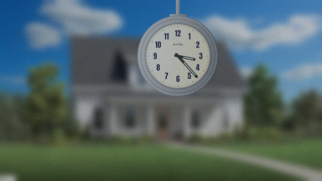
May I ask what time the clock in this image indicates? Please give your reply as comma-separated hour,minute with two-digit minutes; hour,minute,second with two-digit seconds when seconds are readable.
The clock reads 3,23
